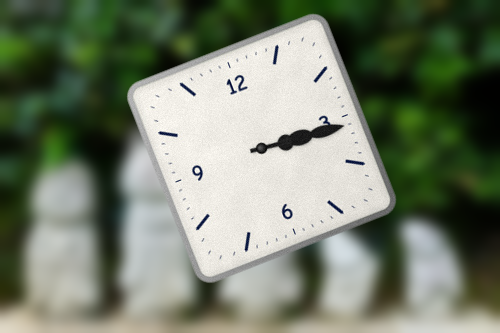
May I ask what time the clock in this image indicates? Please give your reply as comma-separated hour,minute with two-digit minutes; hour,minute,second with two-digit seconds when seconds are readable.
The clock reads 3,16
